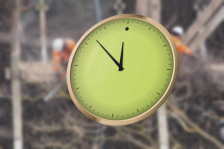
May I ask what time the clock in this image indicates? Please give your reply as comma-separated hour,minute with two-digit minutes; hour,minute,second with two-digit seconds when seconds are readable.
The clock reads 11,52
